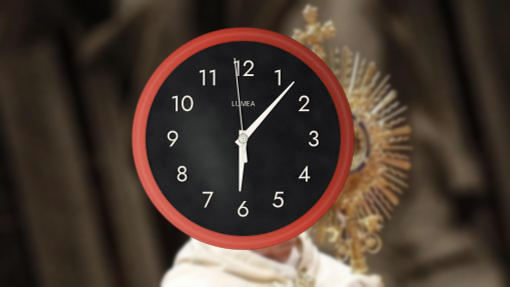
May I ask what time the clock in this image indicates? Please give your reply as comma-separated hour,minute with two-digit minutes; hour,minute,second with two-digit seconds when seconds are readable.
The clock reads 6,06,59
